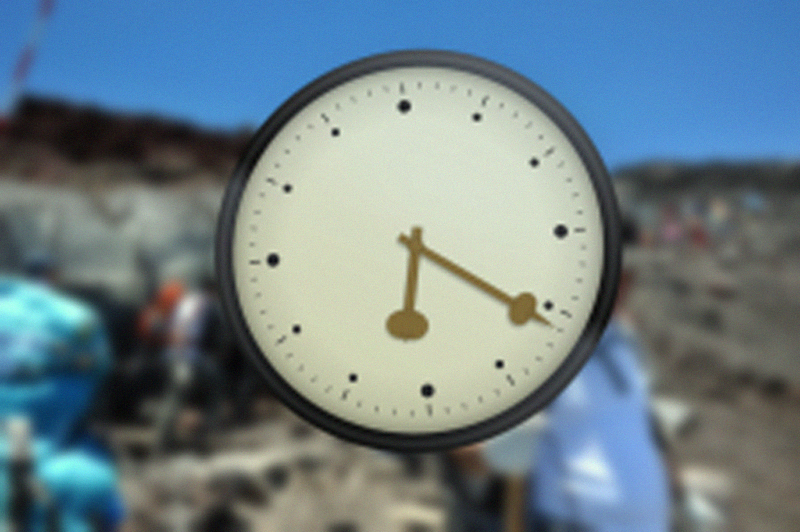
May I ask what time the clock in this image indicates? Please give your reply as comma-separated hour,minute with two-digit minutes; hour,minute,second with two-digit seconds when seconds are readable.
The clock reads 6,21
